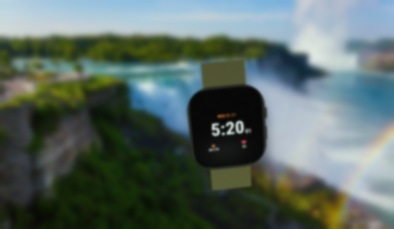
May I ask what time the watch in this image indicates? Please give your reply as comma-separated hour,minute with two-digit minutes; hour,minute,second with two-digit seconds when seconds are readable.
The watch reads 5,20
